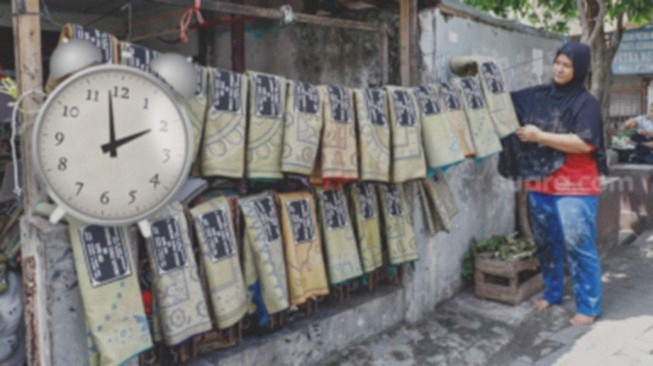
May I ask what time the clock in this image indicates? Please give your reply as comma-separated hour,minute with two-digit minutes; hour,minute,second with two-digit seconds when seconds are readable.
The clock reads 1,58
